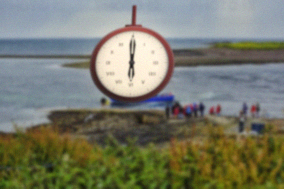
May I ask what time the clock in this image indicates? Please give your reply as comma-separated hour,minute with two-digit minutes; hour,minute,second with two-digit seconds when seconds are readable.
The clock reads 6,00
